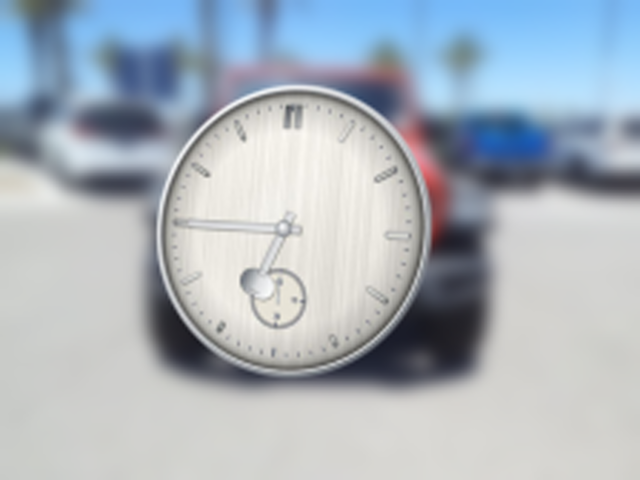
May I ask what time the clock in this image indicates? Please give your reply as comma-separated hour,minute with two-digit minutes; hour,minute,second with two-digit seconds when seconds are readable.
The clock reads 6,45
